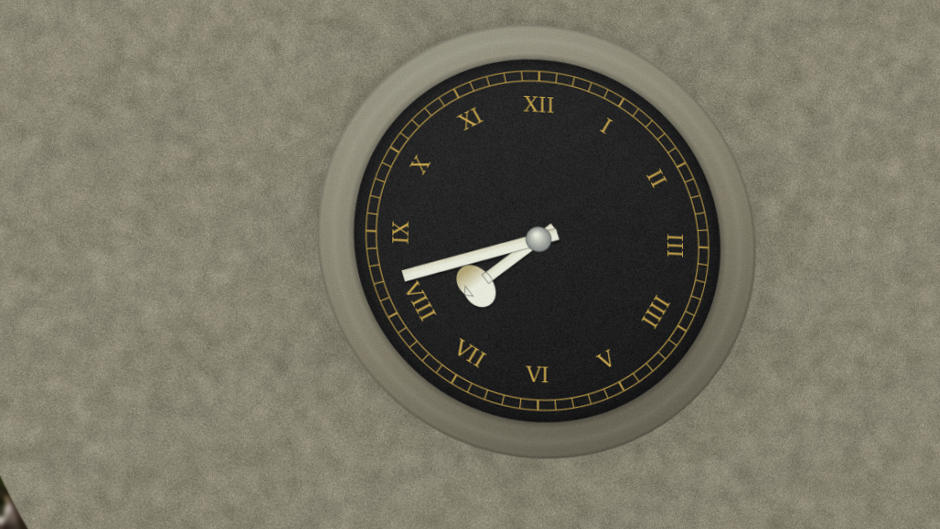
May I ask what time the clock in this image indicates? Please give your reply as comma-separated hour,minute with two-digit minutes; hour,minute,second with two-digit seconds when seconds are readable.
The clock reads 7,42
